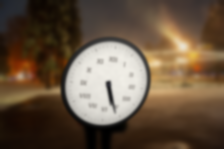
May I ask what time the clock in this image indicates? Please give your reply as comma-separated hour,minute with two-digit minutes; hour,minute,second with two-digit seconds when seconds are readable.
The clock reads 5,26
